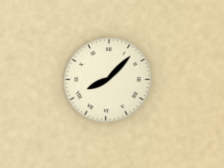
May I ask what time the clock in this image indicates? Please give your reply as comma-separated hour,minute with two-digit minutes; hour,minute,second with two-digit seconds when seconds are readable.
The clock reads 8,07
